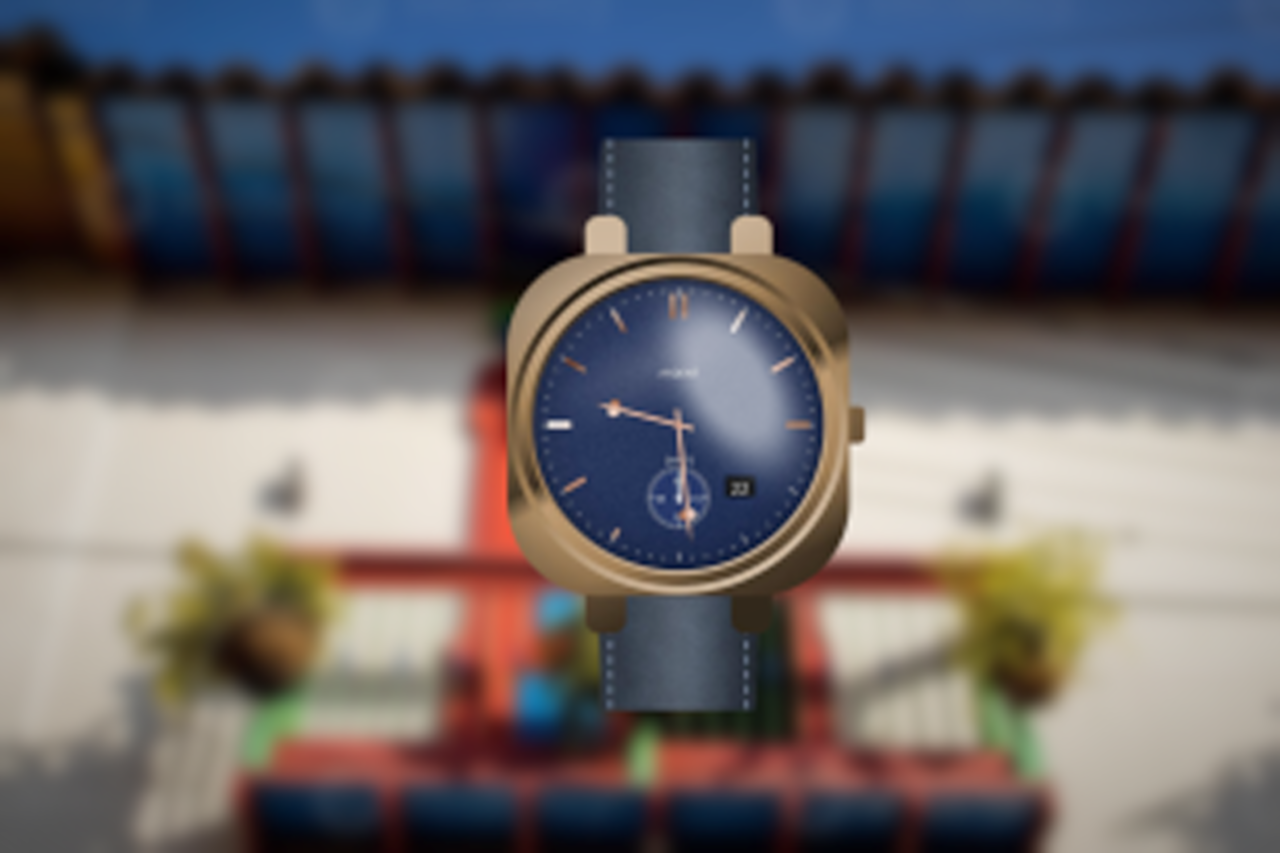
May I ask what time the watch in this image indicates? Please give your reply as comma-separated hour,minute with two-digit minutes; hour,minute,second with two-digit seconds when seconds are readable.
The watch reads 9,29
